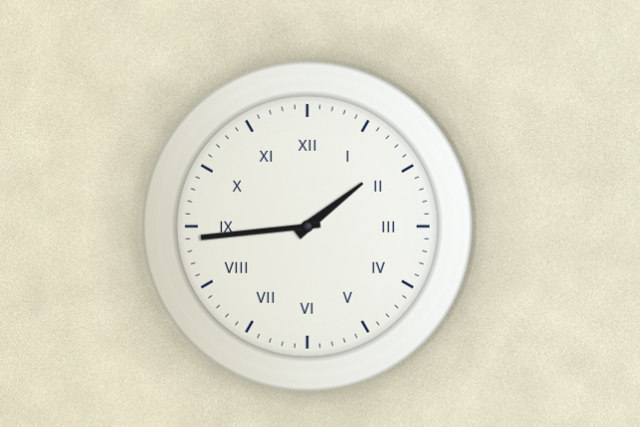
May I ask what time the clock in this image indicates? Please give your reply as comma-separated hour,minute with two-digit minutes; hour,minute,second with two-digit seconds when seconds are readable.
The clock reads 1,44
